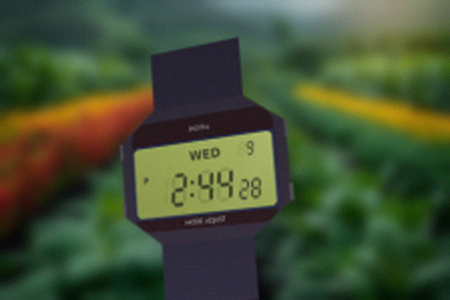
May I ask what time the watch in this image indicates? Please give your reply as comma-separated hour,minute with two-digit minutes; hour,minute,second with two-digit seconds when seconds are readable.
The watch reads 2,44,28
